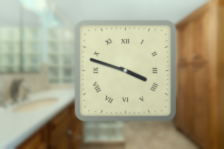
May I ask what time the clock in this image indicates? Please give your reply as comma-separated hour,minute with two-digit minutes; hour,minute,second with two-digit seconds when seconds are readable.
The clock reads 3,48
